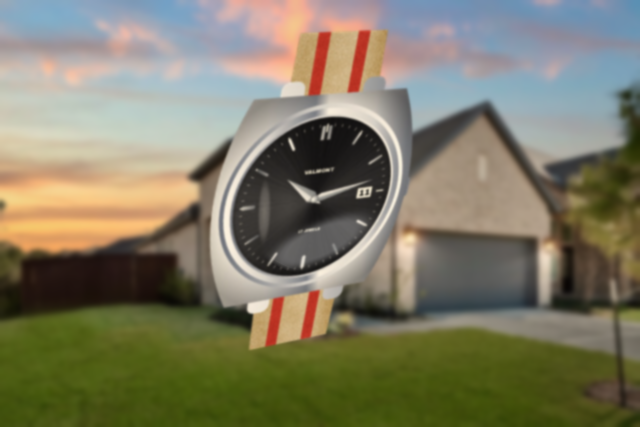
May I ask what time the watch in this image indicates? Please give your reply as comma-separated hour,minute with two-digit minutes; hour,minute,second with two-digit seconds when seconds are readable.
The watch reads 10,13
